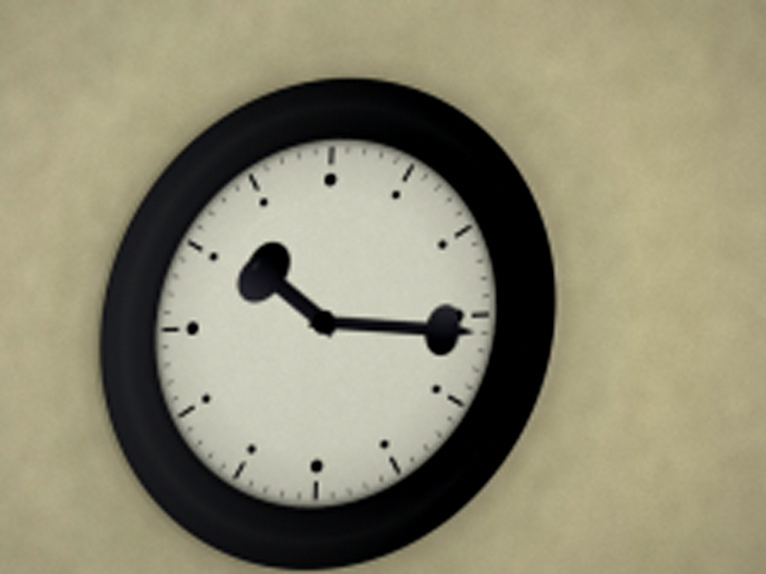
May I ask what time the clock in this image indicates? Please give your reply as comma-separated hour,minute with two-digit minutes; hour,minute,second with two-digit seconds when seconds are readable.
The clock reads 10,16
